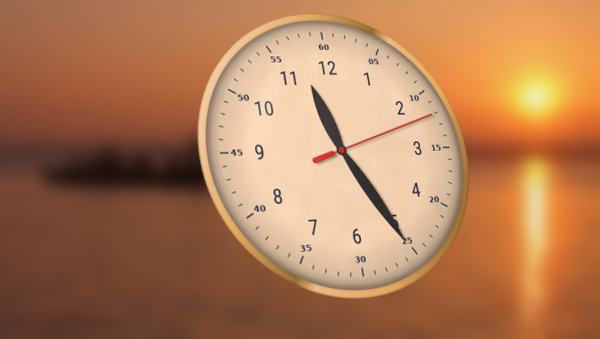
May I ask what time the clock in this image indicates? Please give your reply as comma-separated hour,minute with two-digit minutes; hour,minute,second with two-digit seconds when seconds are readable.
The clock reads 11,25,12
